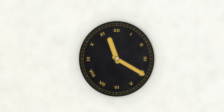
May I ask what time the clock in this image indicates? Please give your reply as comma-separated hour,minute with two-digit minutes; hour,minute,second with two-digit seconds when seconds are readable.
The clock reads 11,20
